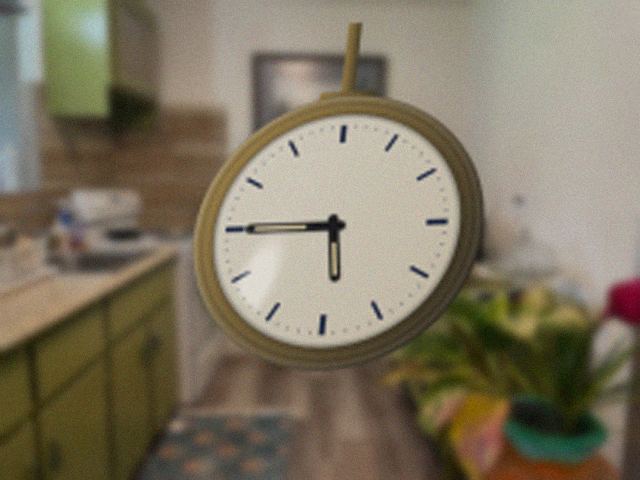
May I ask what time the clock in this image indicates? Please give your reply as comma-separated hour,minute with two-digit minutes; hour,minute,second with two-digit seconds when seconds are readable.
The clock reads 5,45
